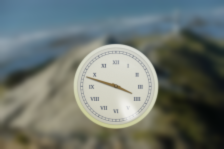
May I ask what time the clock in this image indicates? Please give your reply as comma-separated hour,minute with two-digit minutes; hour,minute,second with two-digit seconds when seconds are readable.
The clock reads 3,48
